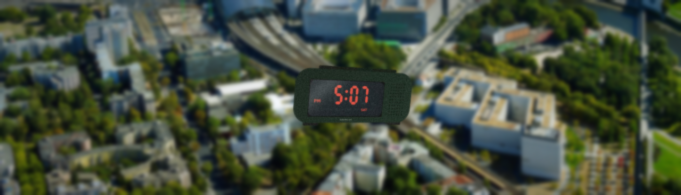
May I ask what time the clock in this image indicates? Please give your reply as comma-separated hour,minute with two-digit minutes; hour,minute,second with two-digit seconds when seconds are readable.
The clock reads 5,07
